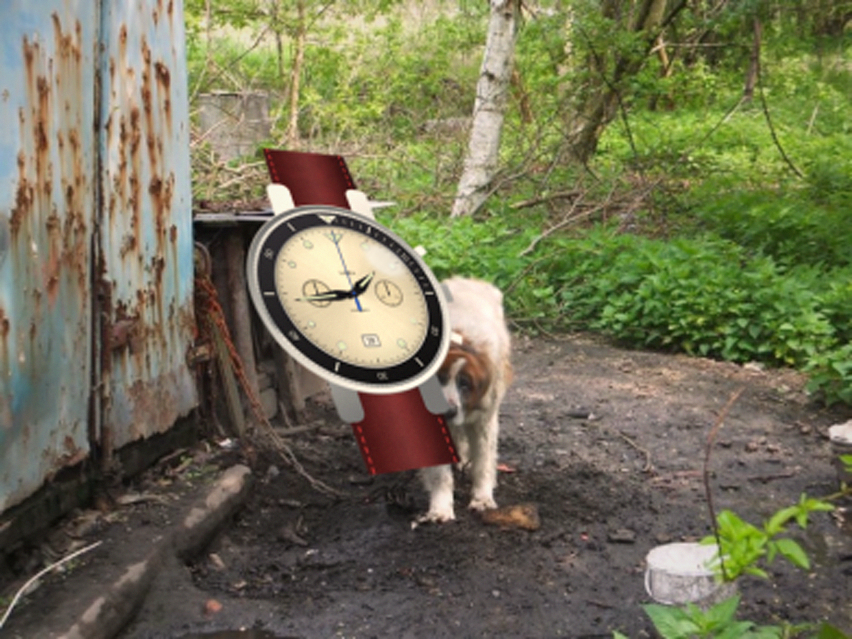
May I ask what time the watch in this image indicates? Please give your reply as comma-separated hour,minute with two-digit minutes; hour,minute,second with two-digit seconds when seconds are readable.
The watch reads 1,44
